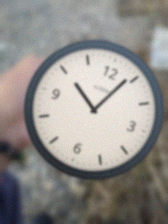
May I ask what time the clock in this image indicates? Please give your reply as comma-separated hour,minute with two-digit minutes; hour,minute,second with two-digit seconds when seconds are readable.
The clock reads 10,04
